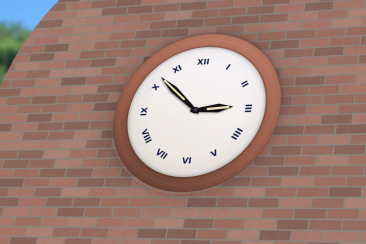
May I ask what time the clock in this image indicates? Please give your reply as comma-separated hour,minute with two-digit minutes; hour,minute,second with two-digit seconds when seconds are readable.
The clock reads 2,52
